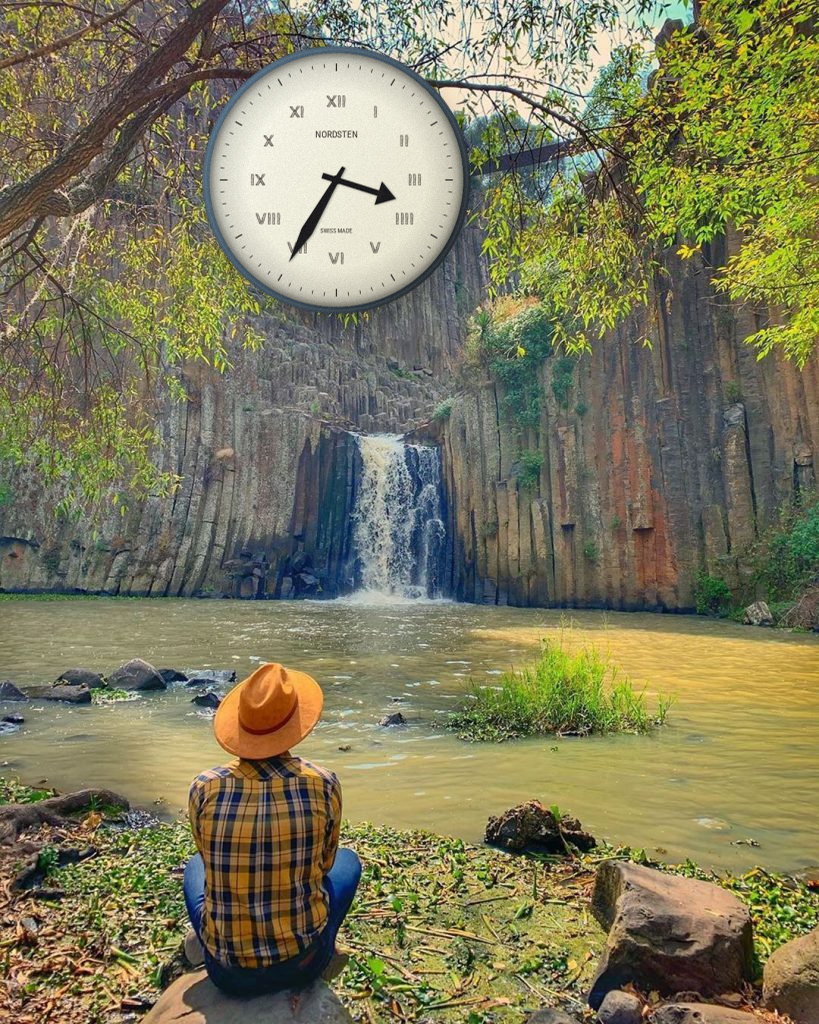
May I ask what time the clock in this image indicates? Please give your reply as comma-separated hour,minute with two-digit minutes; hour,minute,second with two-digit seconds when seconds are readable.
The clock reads 3,35
